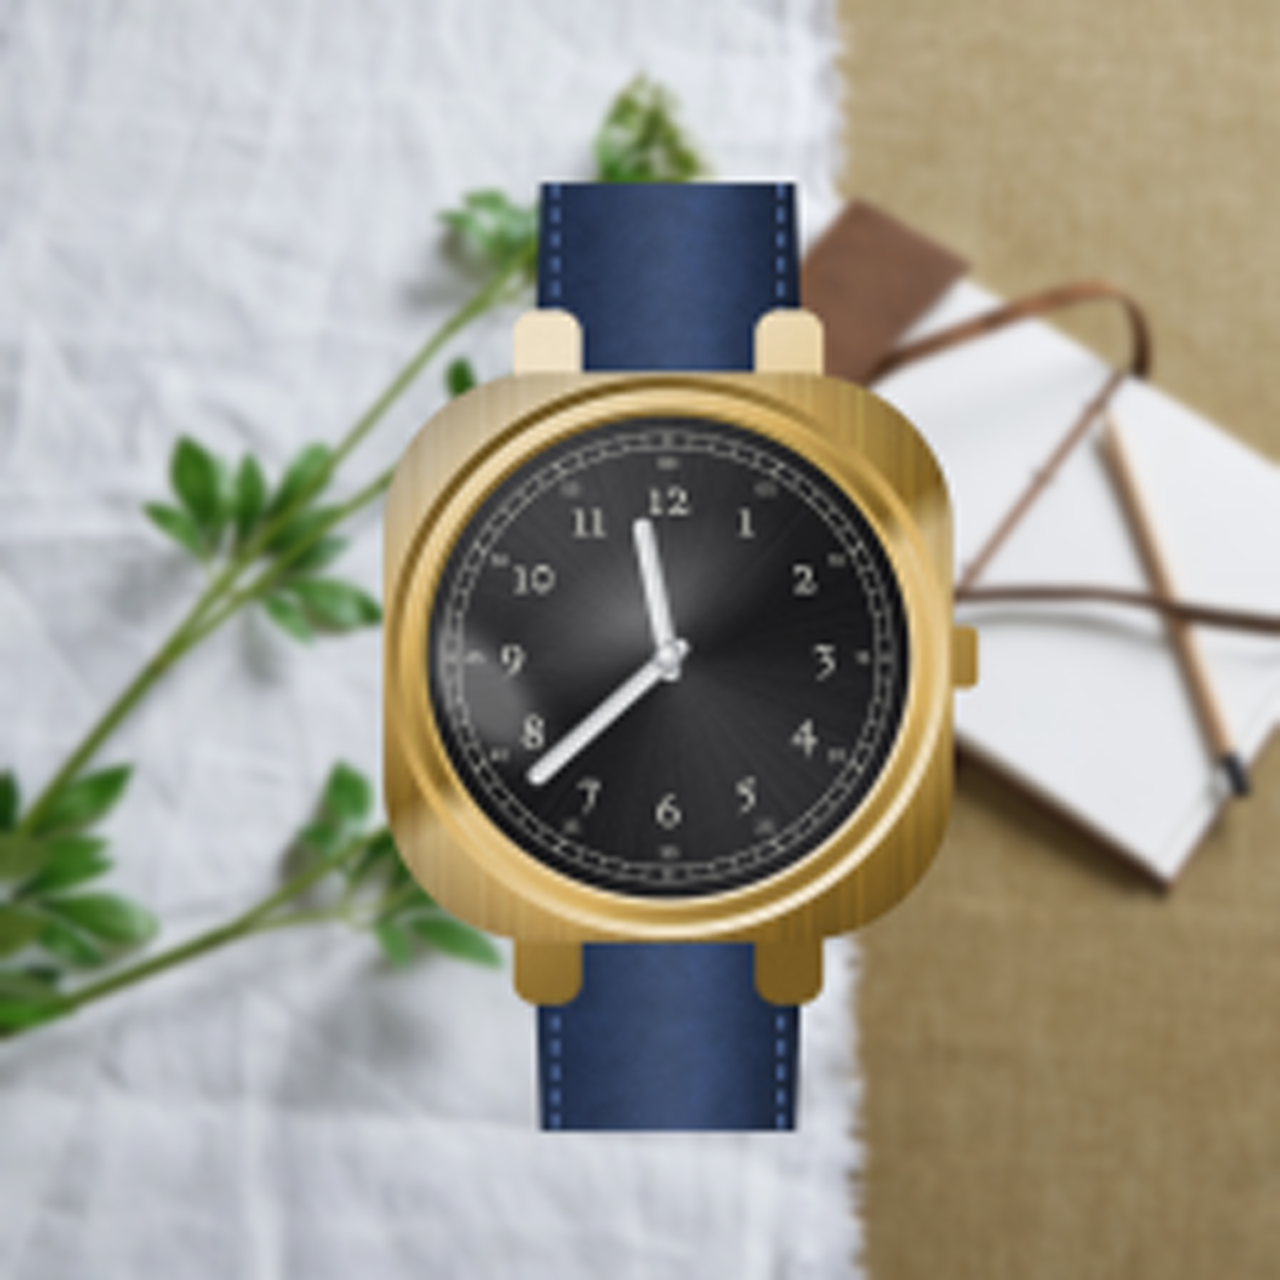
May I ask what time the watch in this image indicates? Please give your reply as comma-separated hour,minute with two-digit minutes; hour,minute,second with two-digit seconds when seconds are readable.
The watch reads 11,38
